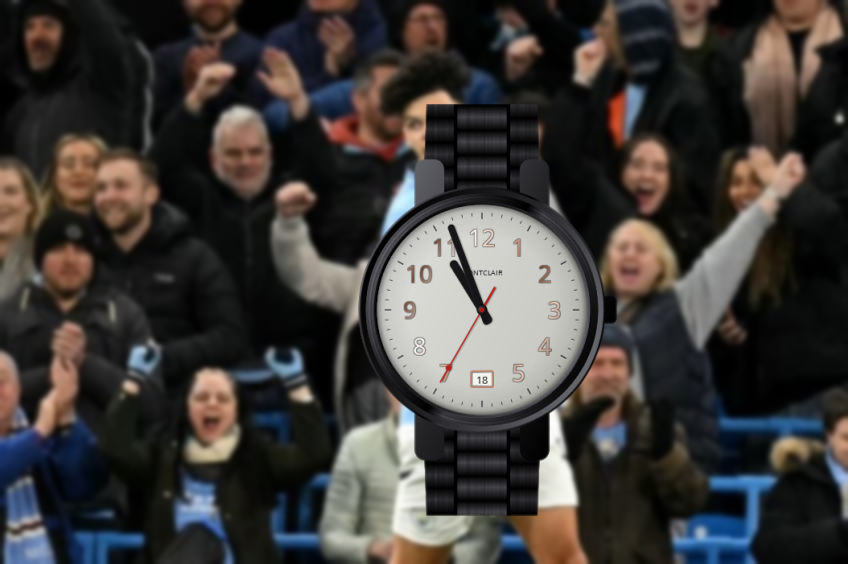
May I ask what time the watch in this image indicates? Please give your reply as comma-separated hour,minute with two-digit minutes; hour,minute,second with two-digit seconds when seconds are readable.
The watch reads 10,56,35
